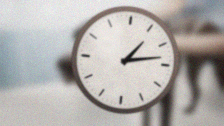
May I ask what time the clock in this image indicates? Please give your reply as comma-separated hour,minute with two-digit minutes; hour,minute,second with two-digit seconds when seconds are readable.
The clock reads 1,13
